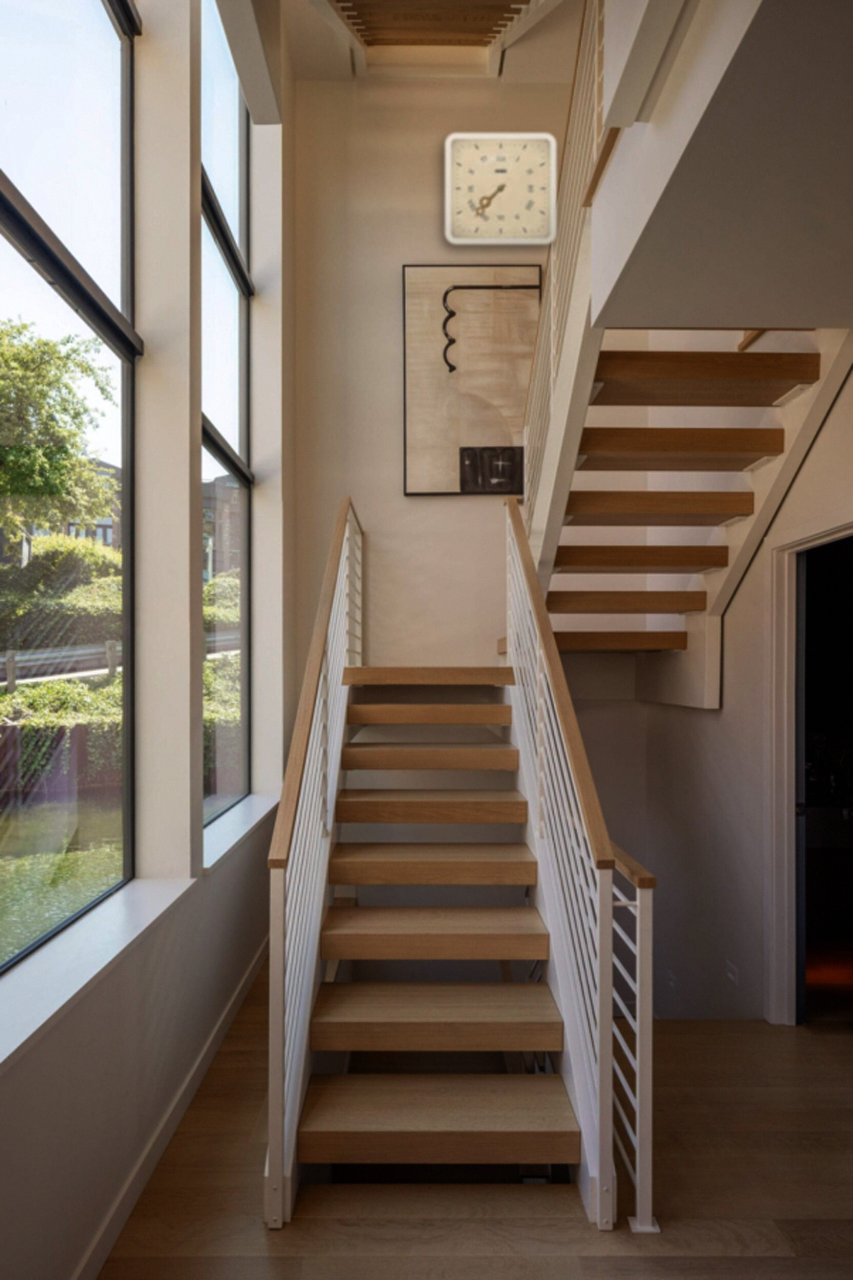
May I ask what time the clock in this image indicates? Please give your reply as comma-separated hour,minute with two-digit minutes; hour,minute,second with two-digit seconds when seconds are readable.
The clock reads 7,37
